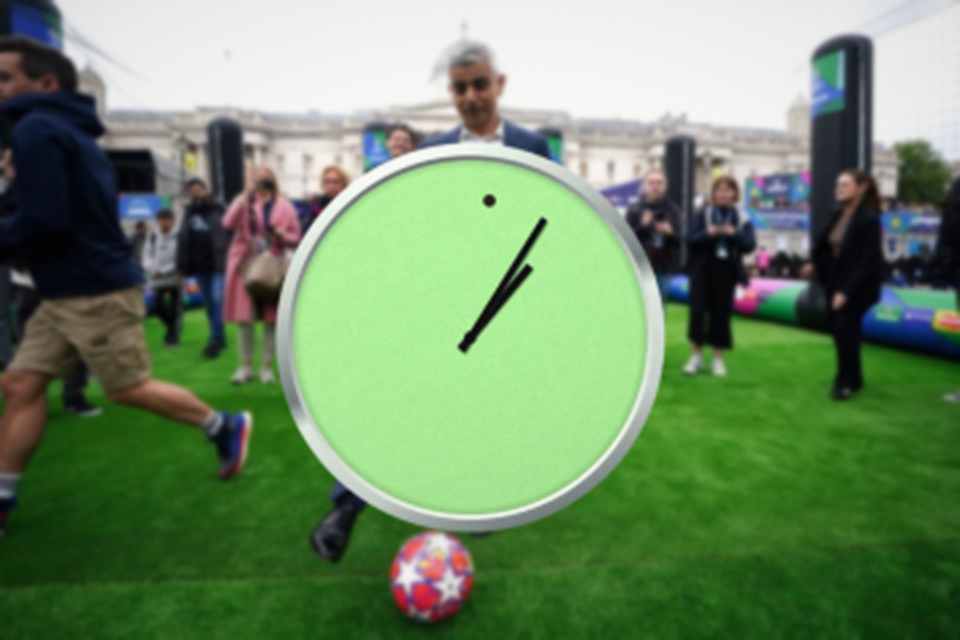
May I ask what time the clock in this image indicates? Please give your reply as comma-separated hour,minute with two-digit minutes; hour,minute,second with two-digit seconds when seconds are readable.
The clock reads 1,04
